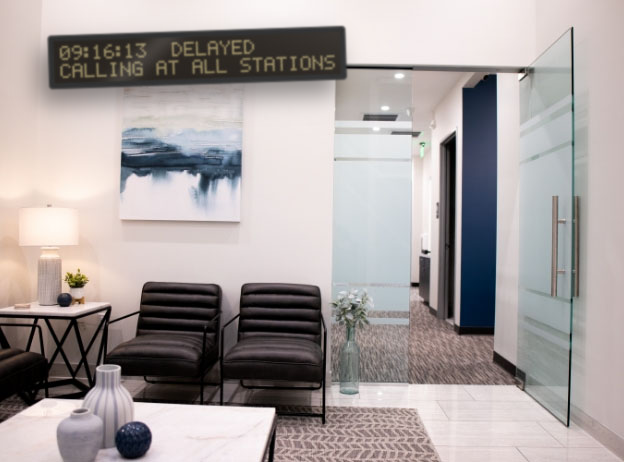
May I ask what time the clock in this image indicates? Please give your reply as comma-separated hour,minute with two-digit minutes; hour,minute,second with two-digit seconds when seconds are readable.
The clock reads 9,16,13
